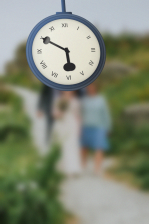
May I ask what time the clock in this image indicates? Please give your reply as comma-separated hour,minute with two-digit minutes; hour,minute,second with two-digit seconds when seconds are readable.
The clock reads 5,50
